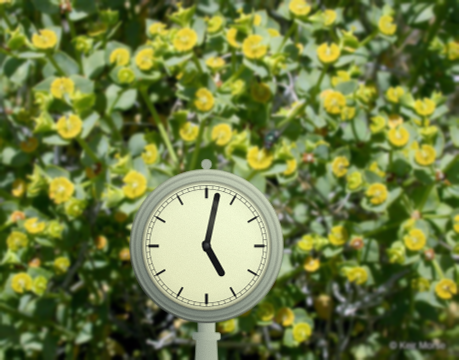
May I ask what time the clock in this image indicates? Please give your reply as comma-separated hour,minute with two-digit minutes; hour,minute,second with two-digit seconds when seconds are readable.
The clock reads 5,02
